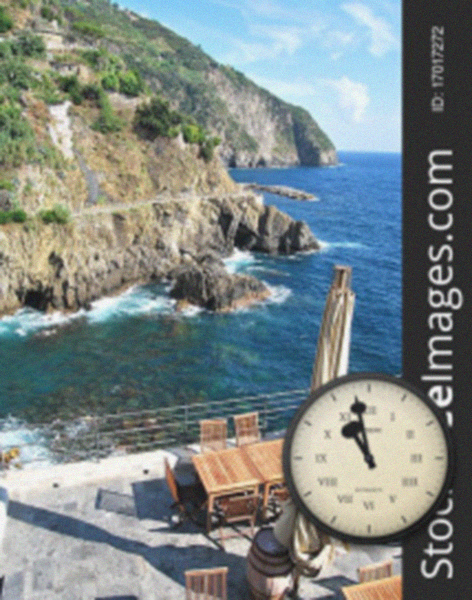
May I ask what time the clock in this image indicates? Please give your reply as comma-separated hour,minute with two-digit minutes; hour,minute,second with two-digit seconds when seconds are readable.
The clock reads 10,58
